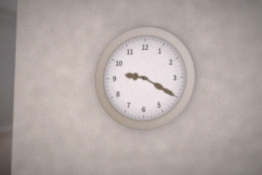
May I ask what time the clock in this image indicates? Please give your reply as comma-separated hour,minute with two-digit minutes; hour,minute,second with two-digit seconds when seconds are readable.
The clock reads 9,20
